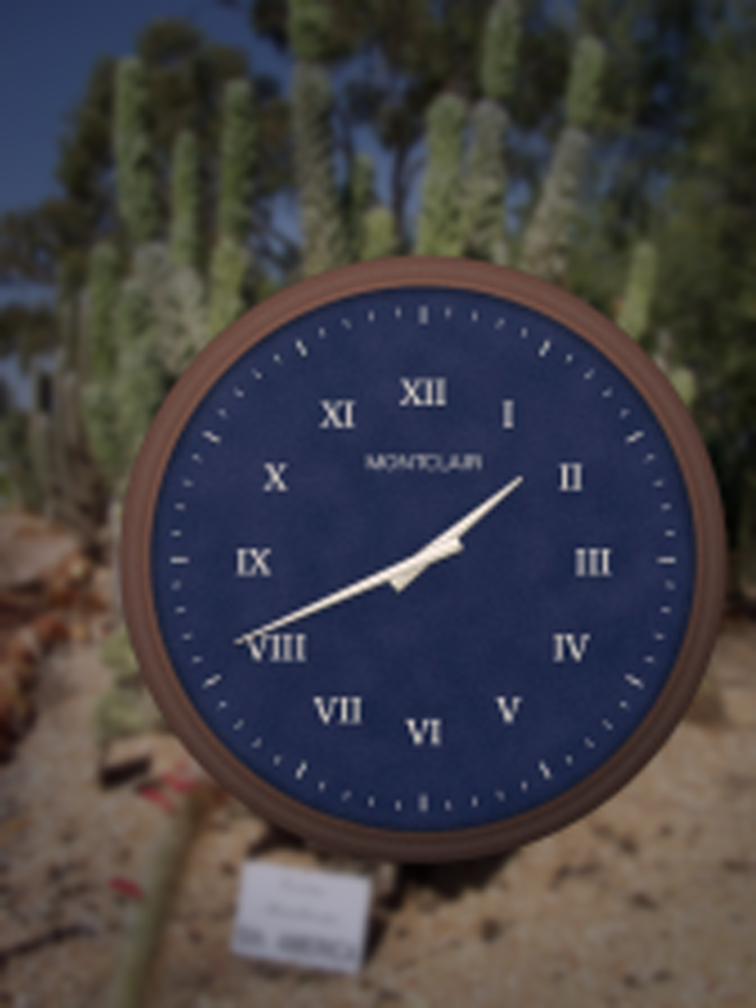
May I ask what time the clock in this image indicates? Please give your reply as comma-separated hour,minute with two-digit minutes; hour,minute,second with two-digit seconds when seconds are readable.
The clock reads 1,41
